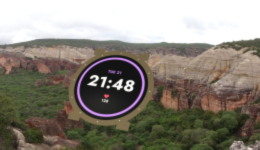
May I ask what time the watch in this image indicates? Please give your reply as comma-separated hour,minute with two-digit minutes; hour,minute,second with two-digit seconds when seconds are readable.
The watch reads 21,48
